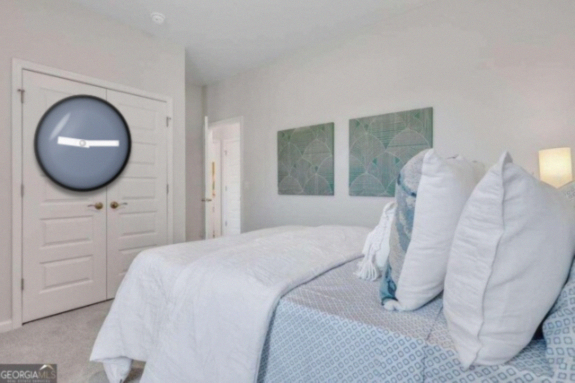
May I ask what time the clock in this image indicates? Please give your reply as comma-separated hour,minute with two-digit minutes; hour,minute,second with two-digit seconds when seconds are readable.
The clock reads 9,15
